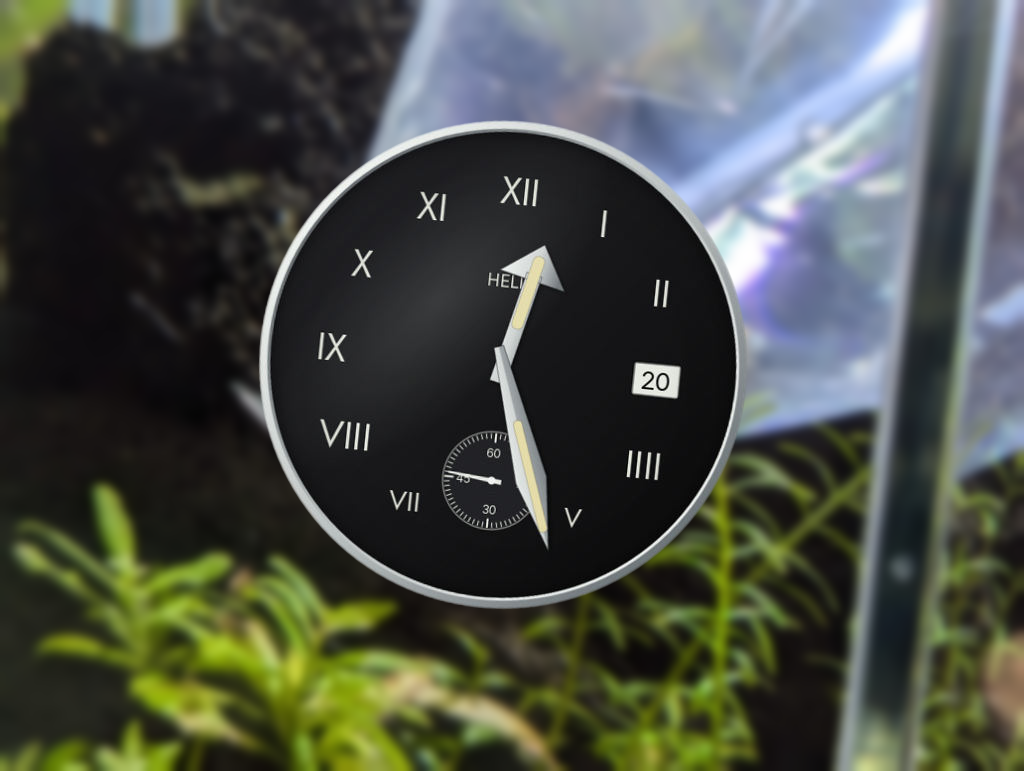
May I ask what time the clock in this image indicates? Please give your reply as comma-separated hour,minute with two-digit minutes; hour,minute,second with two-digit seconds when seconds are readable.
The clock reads 12,26,46
